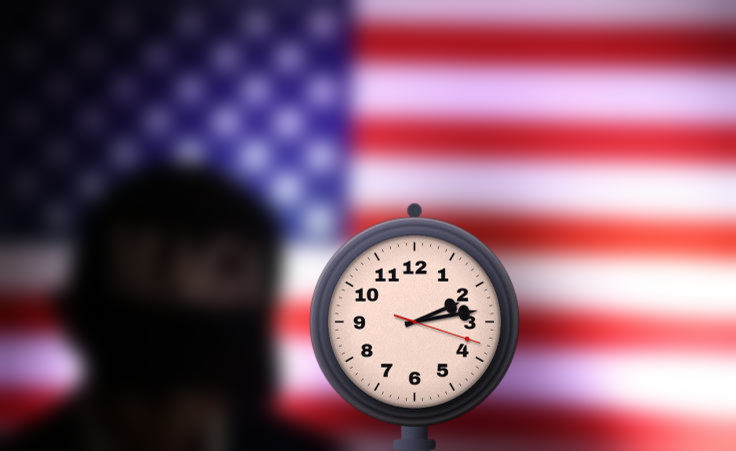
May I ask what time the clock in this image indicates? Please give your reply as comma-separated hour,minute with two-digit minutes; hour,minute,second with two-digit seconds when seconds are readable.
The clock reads 2,13,18
